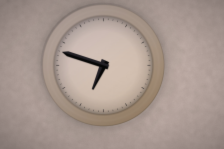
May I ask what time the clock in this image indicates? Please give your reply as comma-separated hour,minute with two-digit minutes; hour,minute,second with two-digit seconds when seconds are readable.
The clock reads 6,48
